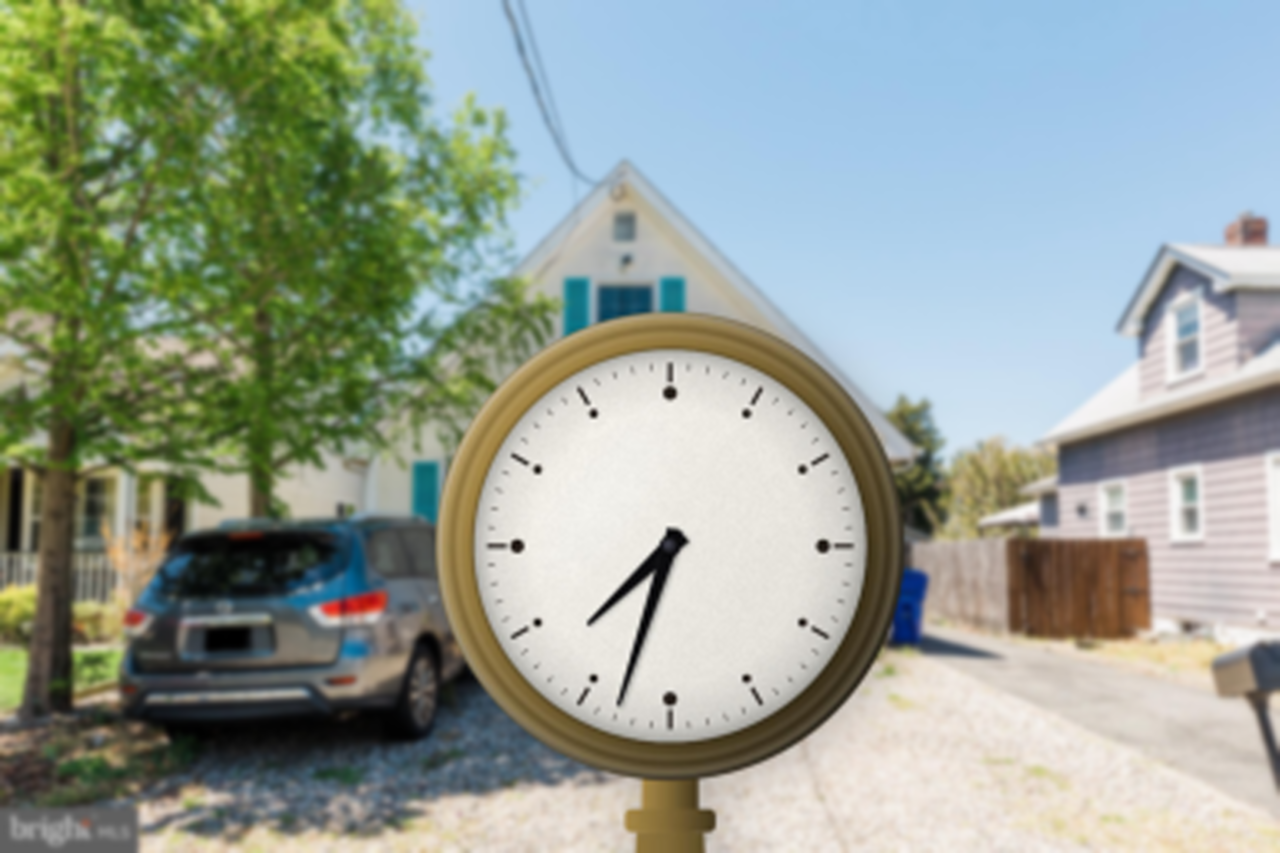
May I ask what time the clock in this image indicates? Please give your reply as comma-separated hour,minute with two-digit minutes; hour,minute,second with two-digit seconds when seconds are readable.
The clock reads 7,33
